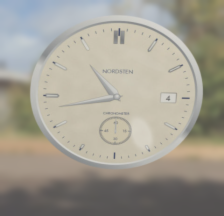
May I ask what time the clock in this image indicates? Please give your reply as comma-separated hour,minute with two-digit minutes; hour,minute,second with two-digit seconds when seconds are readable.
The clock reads 10,43
